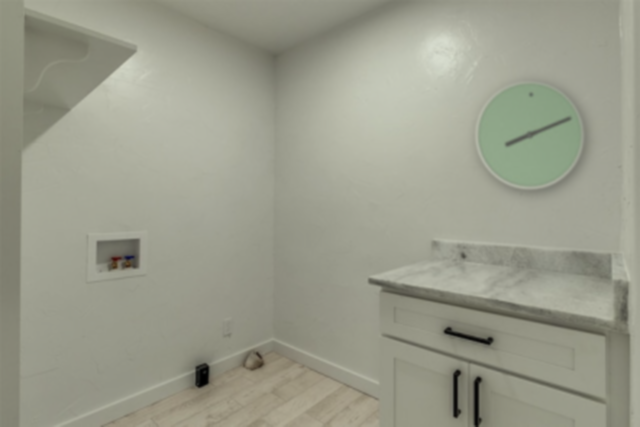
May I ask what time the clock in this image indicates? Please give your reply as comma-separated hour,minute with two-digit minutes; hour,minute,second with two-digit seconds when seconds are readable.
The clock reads 8,11
